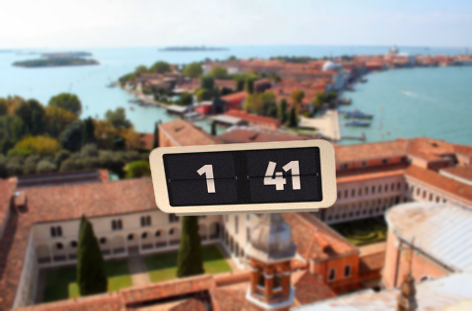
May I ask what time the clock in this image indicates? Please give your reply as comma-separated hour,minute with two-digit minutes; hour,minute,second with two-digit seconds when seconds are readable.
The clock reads 1,41
